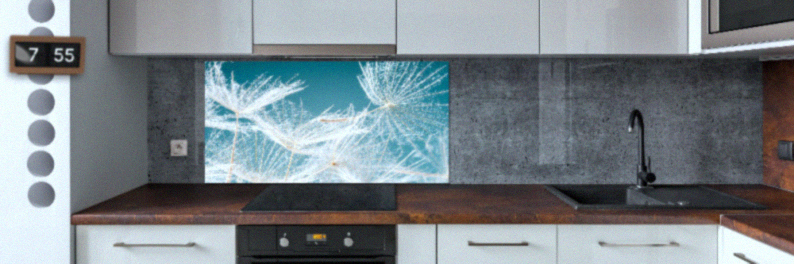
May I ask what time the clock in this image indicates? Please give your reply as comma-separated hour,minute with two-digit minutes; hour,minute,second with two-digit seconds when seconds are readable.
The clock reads 7,55
